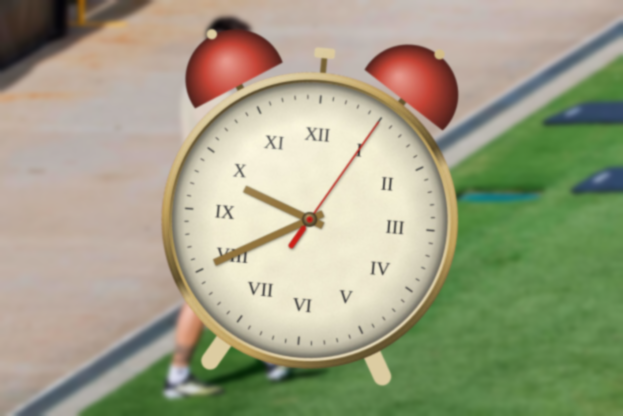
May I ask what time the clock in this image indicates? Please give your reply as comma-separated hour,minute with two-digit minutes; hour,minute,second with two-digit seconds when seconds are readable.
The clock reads 9,40,05
